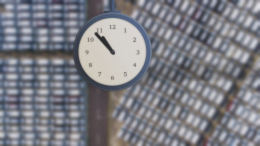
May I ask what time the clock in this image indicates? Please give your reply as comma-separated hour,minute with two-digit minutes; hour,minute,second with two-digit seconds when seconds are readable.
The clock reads 10,53
